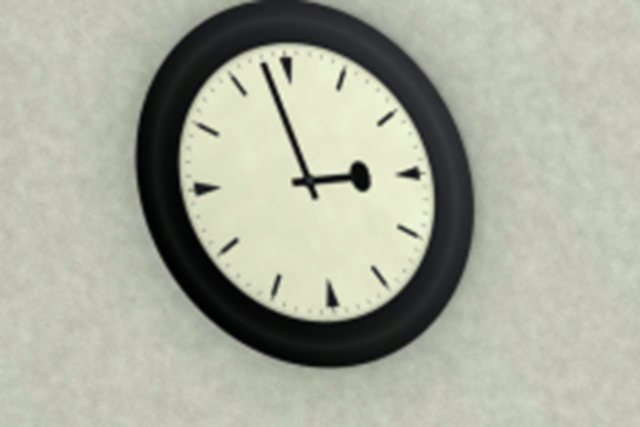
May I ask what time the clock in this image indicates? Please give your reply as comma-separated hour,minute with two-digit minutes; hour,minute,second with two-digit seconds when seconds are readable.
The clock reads 2,58
